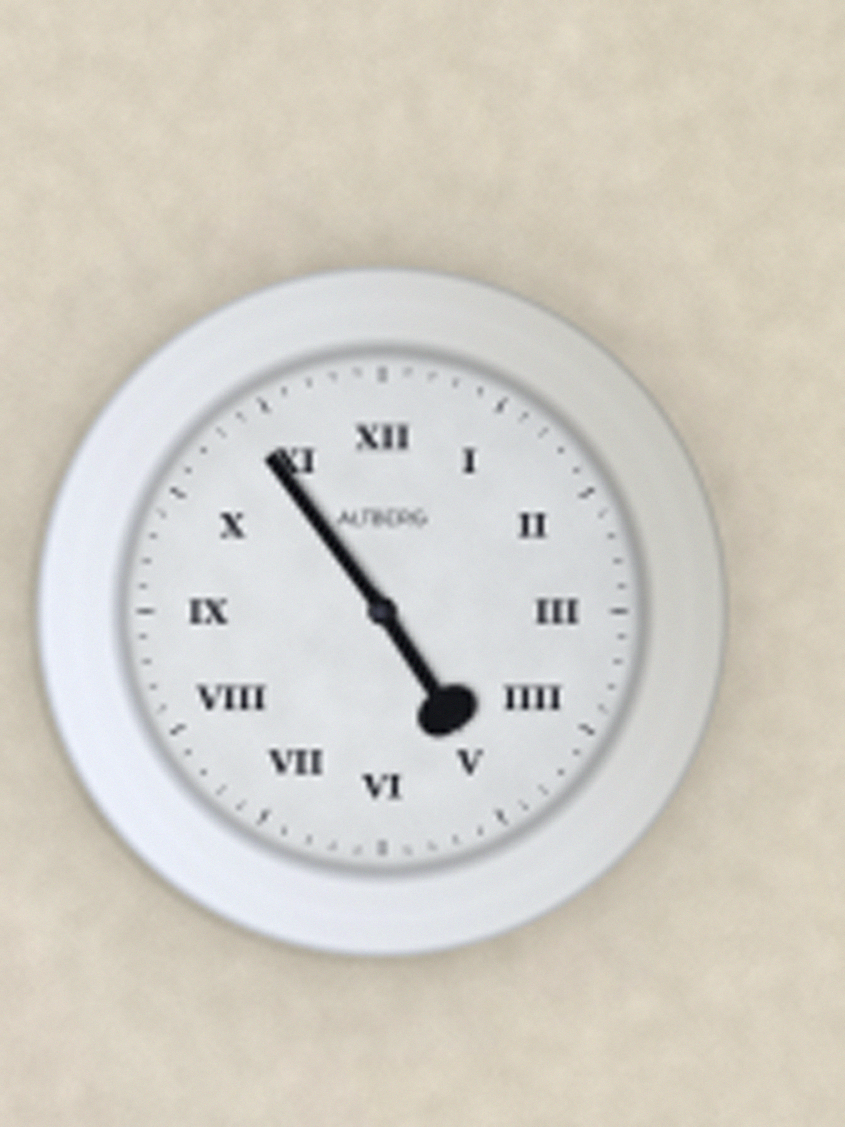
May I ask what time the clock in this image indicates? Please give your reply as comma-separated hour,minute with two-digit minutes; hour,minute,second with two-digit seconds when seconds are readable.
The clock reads 4,54
